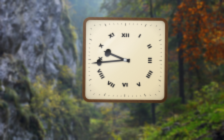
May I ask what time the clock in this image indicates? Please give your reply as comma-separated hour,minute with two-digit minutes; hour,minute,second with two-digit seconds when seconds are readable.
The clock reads 9,44
